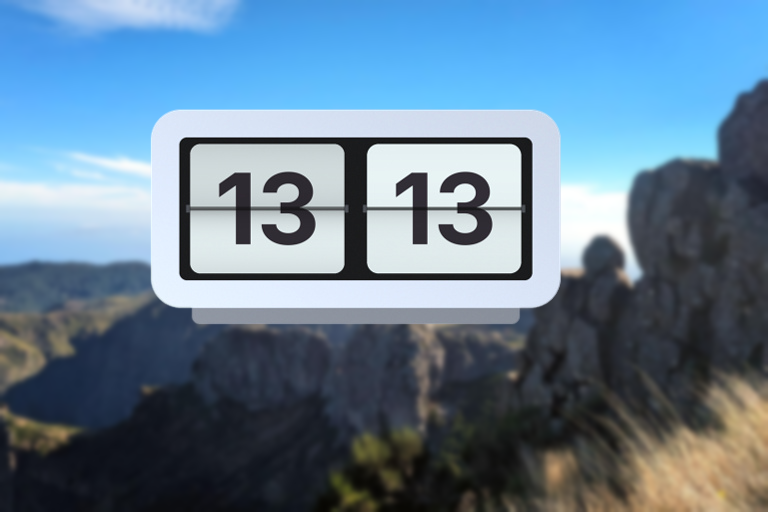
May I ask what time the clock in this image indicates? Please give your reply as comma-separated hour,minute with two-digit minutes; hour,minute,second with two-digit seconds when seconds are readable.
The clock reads 13,13
